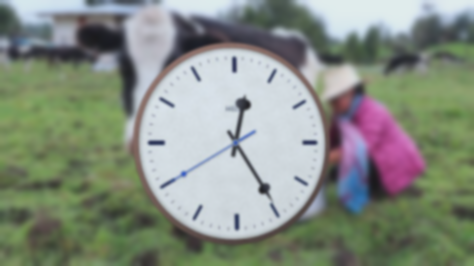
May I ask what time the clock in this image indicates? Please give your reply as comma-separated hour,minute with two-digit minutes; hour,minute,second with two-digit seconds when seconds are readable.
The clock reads 12,24,40
